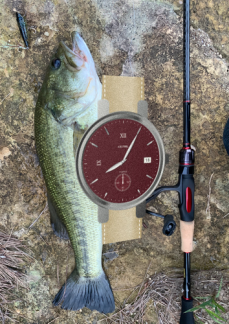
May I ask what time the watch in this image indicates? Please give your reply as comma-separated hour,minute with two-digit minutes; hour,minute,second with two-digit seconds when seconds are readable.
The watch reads 8,05
